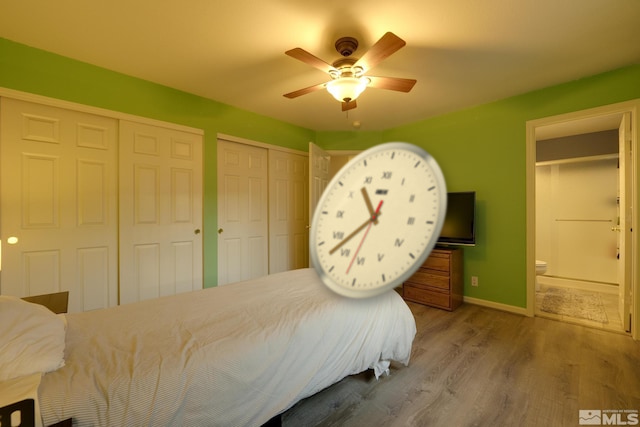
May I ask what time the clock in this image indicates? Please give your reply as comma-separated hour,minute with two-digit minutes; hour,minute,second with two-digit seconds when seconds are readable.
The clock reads 10,37,32
